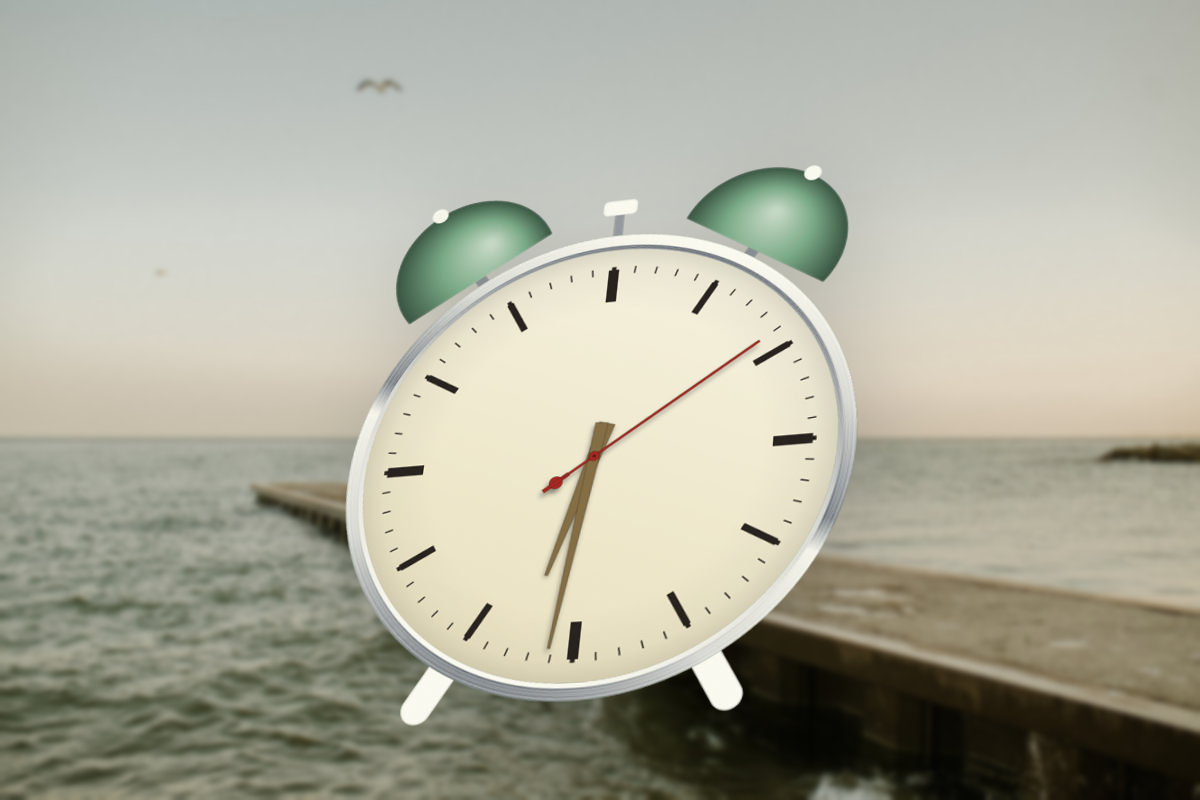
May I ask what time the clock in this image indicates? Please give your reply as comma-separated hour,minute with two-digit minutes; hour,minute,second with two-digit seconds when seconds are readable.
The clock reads 6,31,09
